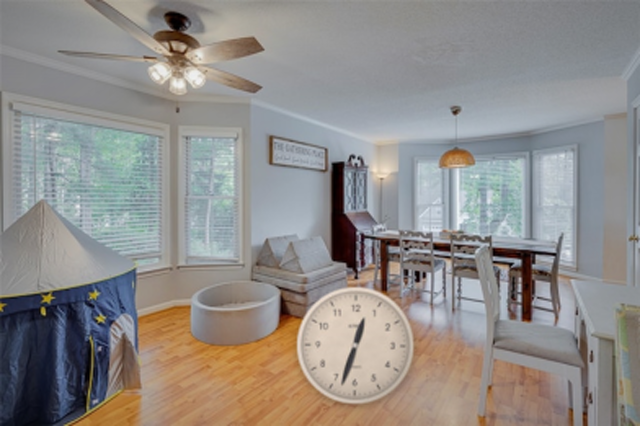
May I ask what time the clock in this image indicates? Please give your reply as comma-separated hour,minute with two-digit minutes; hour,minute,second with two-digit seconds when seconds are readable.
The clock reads 12,33
